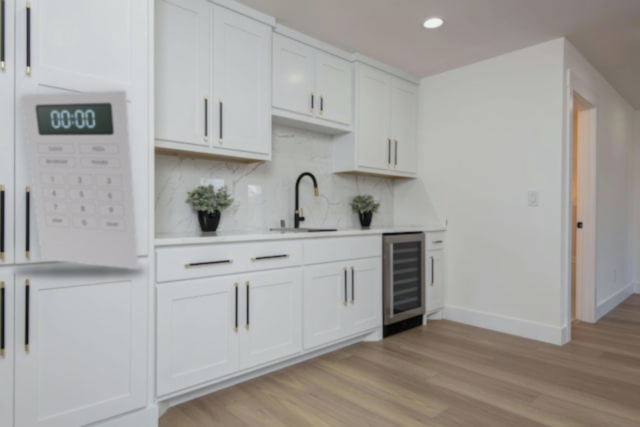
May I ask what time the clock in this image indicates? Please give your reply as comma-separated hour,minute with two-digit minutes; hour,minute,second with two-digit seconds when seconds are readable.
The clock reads 0,00
